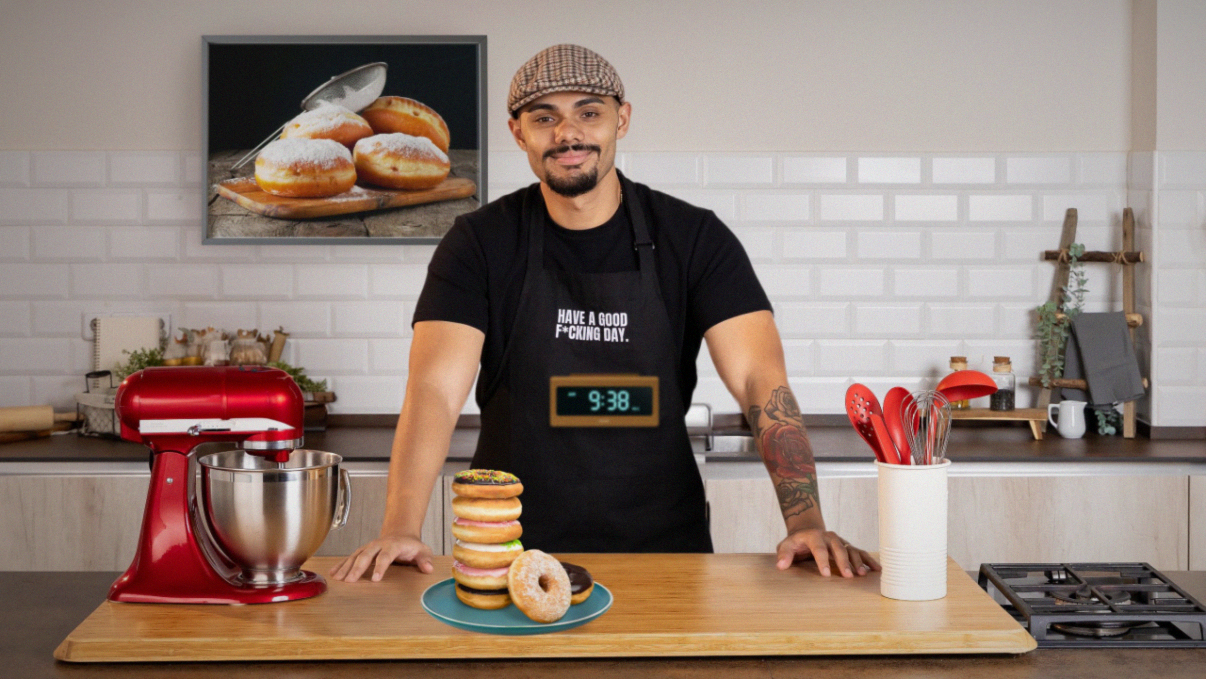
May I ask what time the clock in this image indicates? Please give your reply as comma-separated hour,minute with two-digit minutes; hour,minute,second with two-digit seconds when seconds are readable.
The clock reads 9,38
